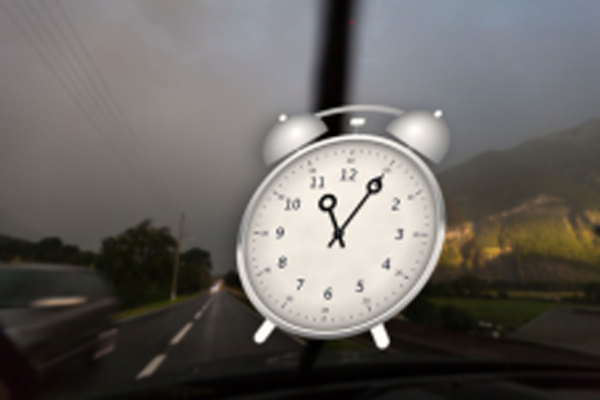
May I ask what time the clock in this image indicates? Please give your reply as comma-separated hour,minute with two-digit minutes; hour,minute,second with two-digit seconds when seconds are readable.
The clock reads 11,05
